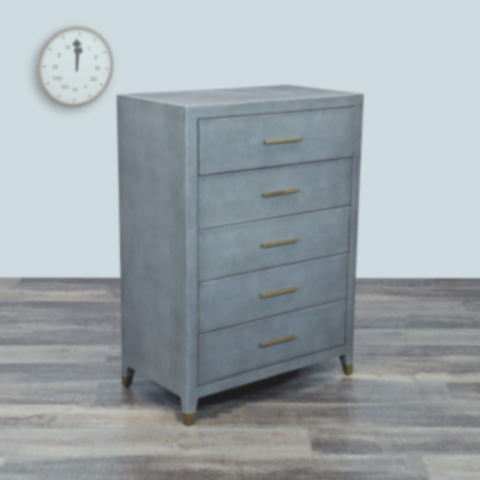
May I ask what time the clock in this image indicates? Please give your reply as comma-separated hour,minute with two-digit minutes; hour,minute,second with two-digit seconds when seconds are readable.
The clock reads 11,59
